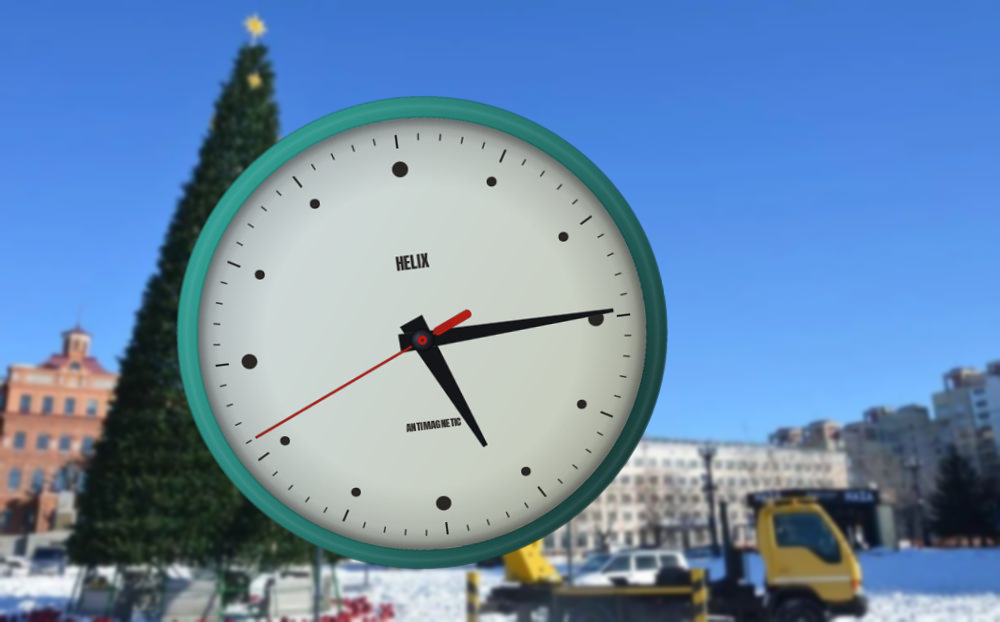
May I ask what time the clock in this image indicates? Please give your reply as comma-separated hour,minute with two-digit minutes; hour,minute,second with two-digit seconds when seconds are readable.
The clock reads 5,14,41
